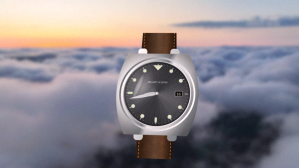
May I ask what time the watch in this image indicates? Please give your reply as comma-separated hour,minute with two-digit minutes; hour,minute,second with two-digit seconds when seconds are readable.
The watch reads 8,43
